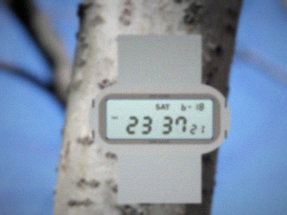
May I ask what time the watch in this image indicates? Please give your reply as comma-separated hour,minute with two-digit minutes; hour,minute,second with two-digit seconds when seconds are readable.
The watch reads 23,37
